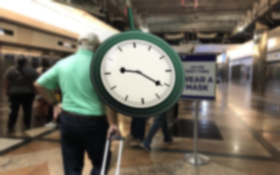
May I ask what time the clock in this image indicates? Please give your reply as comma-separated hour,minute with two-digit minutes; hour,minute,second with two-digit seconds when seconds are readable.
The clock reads 9,21
